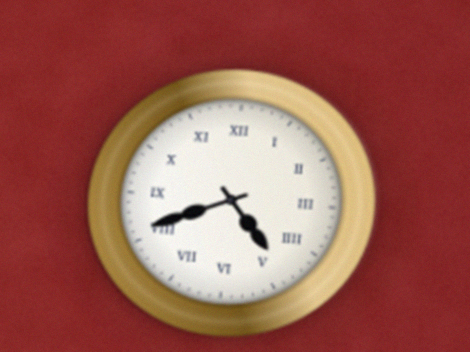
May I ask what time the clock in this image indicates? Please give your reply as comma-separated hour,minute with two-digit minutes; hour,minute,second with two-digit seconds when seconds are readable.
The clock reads 4,41
